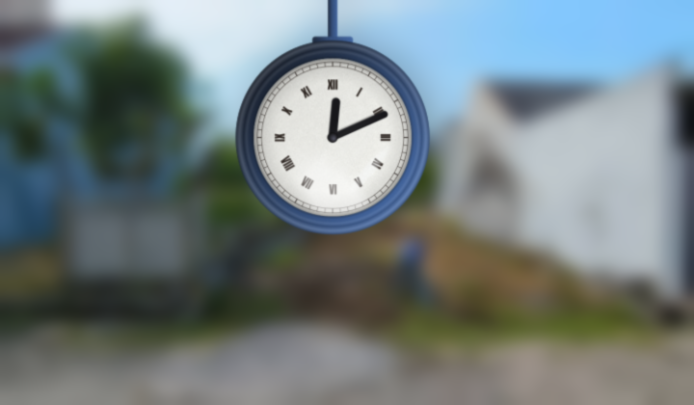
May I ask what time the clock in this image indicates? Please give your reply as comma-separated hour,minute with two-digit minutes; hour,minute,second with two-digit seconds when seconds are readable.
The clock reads 12,11
